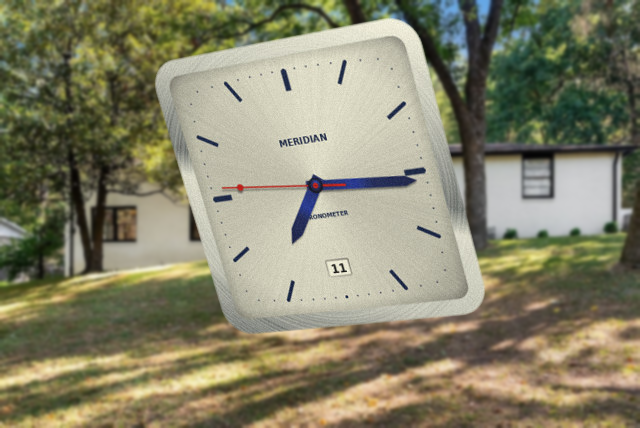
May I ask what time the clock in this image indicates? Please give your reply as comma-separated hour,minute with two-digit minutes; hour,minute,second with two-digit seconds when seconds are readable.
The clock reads 7,15,46
